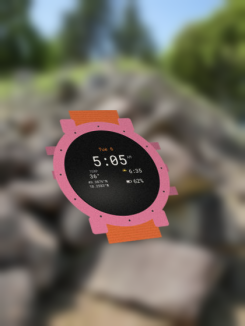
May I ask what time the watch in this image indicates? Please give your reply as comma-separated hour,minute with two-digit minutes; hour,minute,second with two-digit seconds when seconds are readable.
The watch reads 5,05
